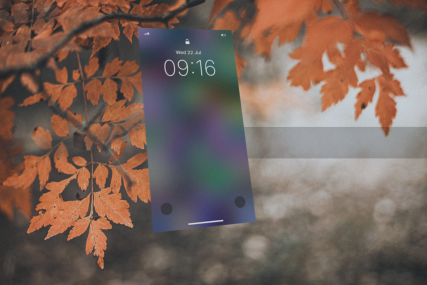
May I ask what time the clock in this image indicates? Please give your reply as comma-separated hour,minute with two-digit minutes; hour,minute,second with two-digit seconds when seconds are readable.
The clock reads 9,16
